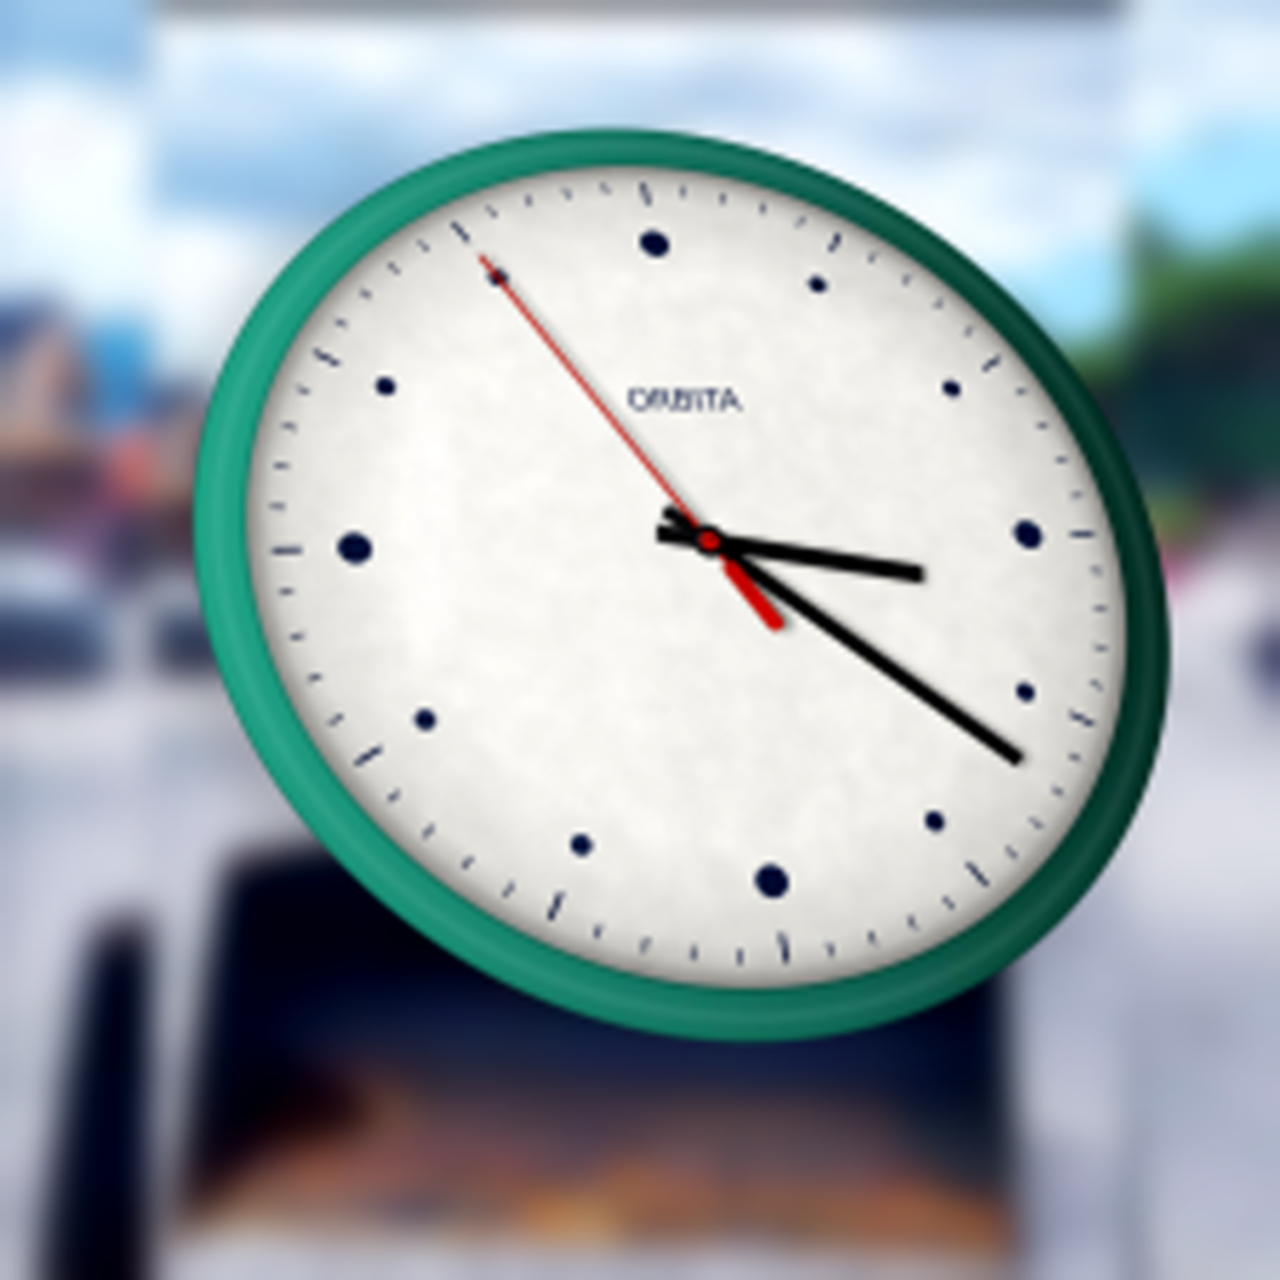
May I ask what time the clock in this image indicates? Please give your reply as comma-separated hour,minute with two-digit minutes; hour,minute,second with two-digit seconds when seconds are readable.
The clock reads 3,21,55
